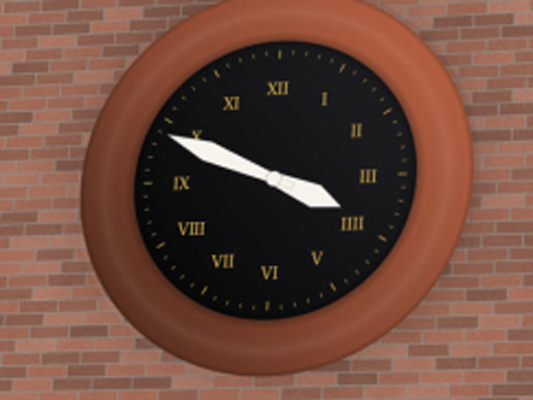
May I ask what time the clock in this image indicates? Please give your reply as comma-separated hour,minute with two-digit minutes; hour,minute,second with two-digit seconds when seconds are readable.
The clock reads 3,49
